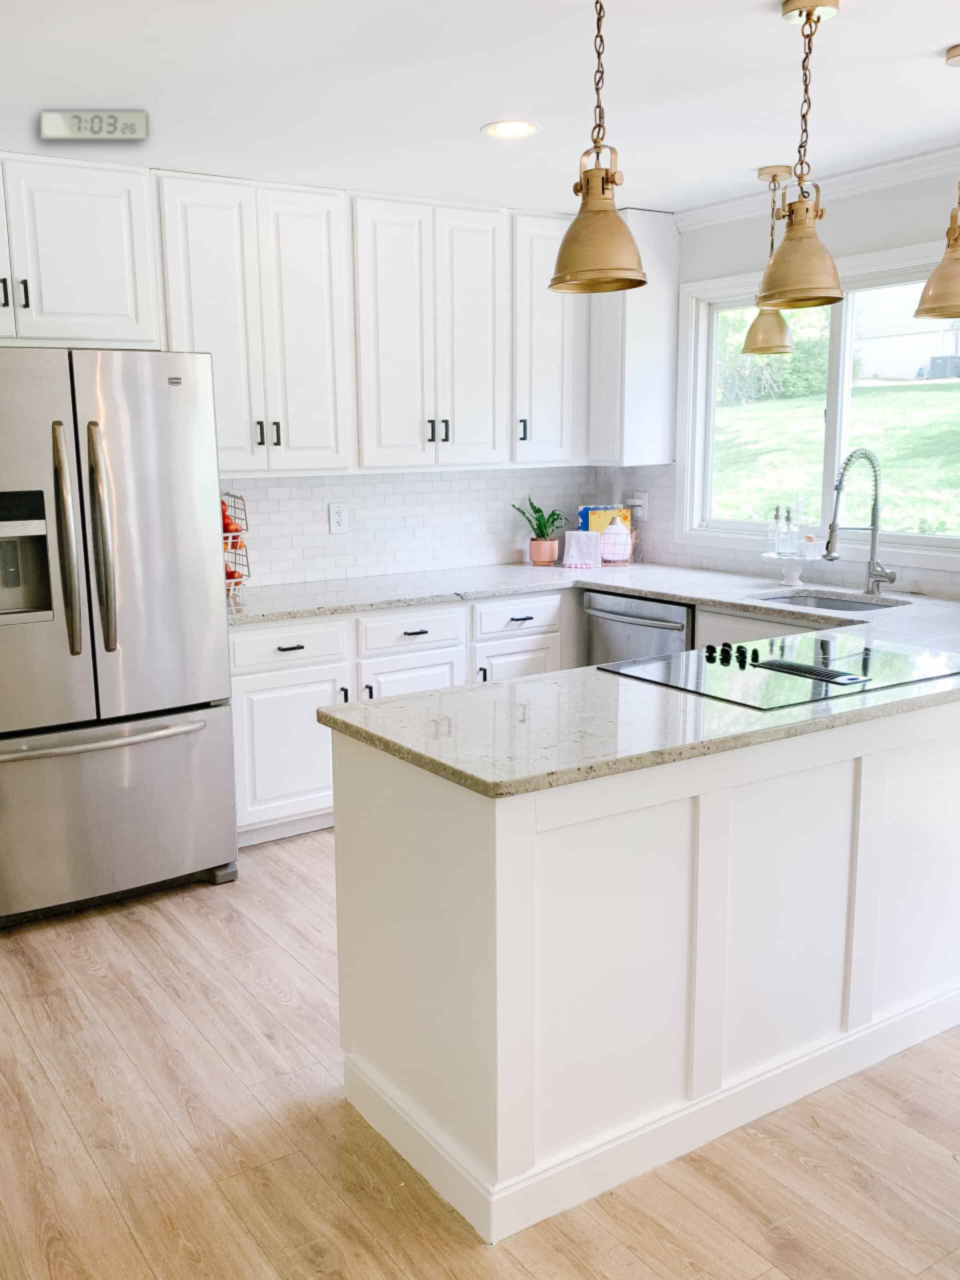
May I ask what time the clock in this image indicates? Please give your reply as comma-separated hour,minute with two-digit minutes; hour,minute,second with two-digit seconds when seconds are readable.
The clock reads 7,03
